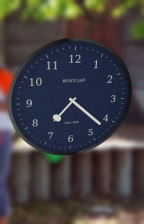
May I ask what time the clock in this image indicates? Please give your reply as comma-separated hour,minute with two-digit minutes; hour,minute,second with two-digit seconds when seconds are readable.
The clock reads 7,22
